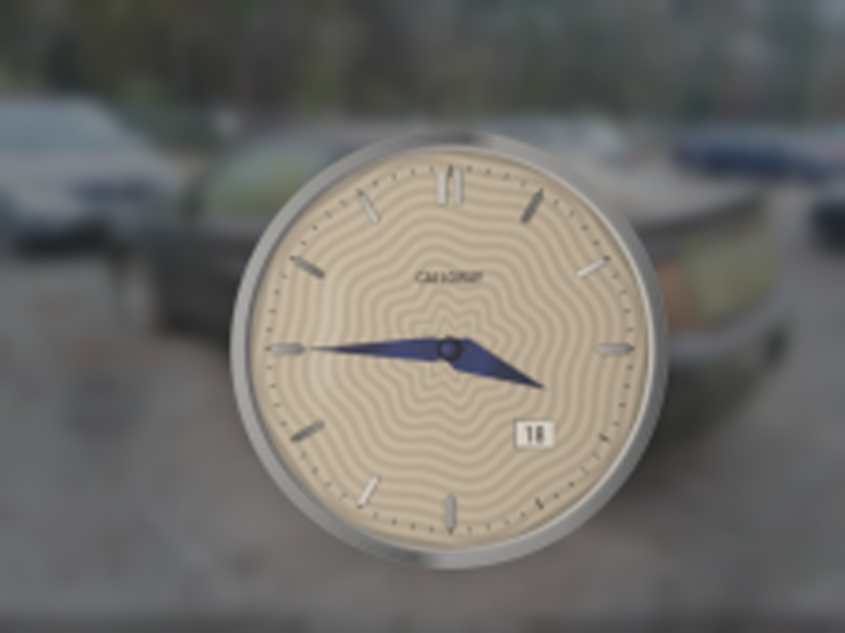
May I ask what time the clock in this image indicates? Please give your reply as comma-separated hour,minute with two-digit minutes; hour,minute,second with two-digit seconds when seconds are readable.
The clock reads 3,45
